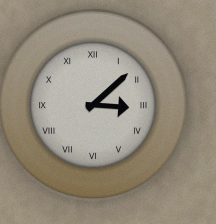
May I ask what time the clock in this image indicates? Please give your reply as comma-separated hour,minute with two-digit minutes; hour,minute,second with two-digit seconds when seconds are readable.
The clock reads 3,08
